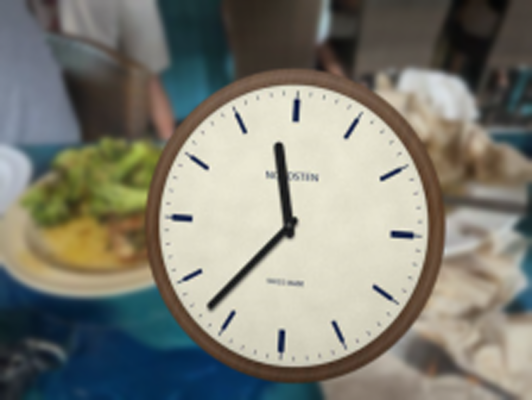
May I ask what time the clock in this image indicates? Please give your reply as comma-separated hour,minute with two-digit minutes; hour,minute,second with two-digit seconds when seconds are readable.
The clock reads 11,37
